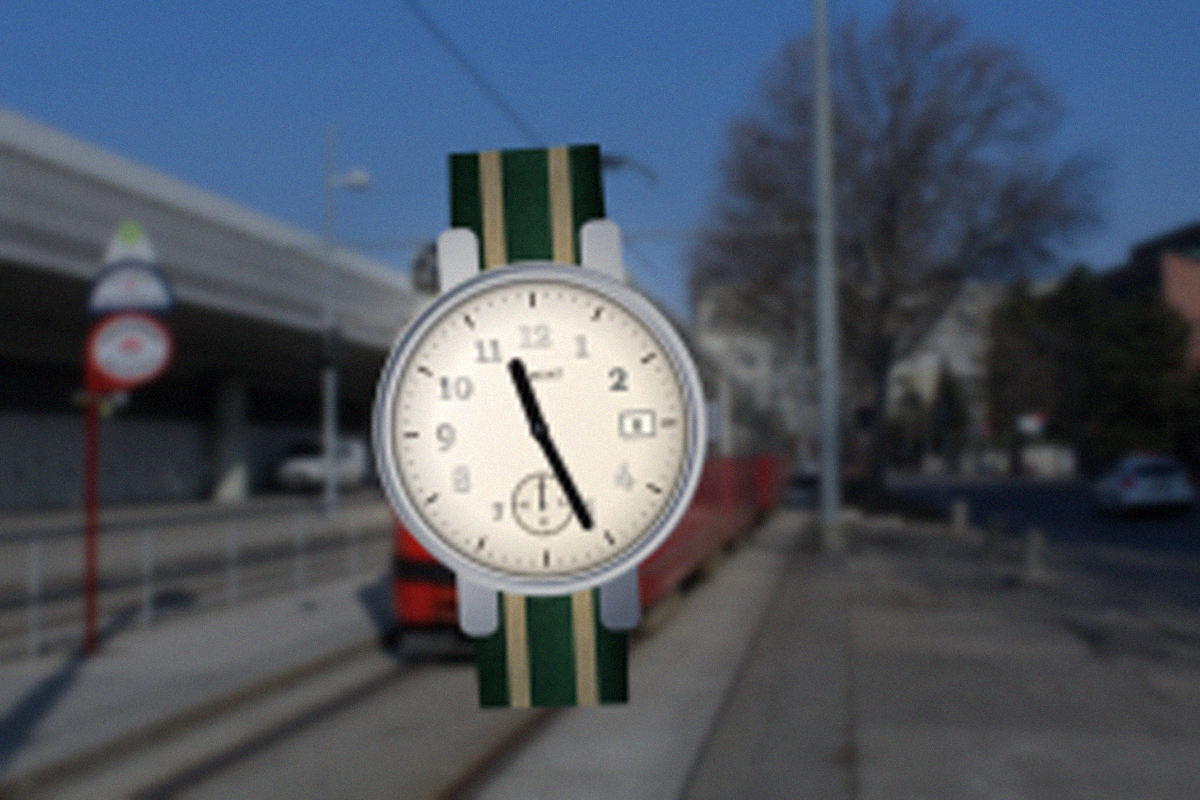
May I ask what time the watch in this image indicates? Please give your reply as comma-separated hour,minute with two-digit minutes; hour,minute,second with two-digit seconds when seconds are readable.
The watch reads 11,26
